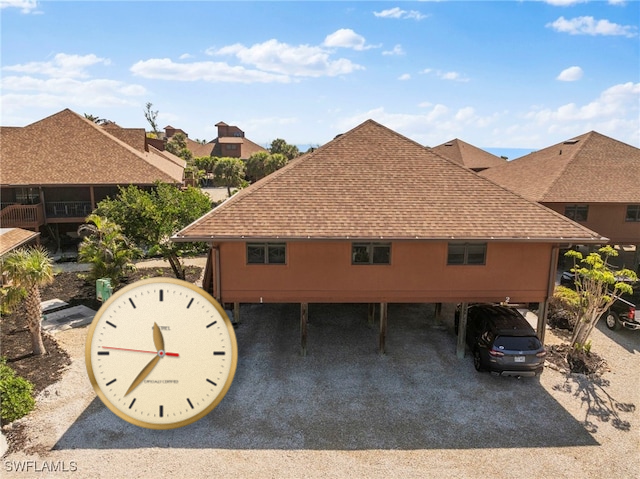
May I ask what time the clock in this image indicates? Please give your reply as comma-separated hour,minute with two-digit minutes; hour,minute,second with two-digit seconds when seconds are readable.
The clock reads 11,36,46
